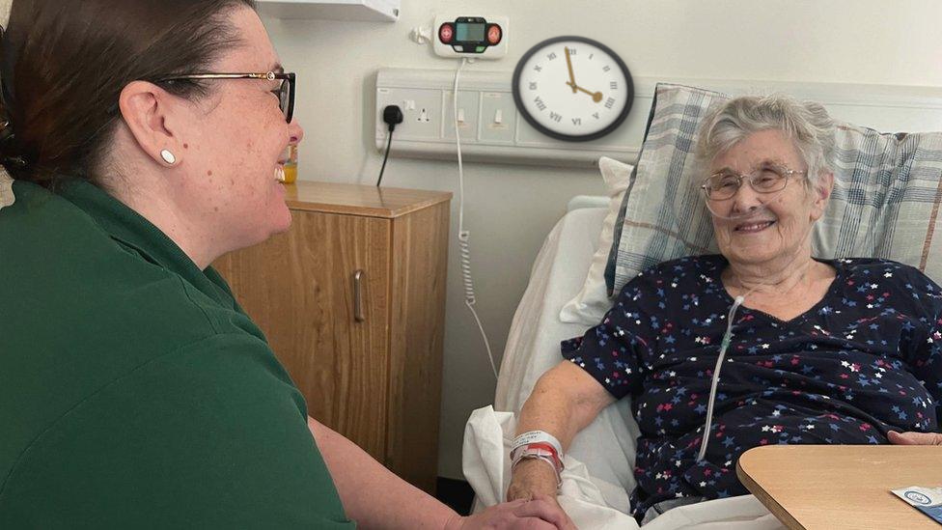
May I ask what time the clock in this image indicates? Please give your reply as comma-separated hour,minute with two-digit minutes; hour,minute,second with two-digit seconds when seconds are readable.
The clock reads 3,59
